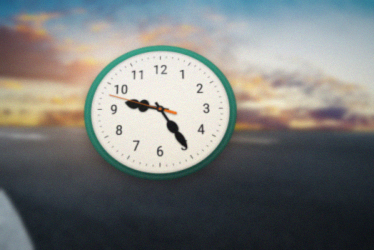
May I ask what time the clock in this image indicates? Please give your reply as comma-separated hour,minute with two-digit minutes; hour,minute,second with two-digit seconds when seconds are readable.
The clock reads 9,24,48
